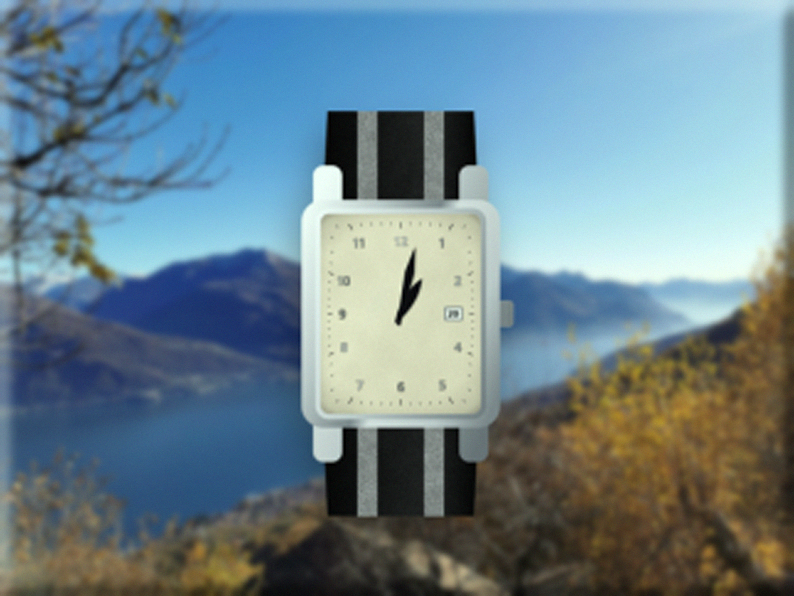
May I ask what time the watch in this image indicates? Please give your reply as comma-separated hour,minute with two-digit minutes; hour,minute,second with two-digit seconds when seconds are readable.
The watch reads 1,02
